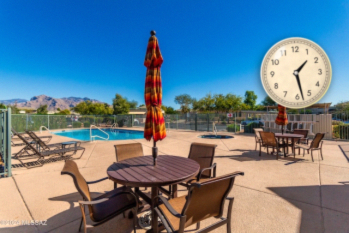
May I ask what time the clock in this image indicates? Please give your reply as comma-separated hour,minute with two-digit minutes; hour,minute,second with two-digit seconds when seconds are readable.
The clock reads 1,28
